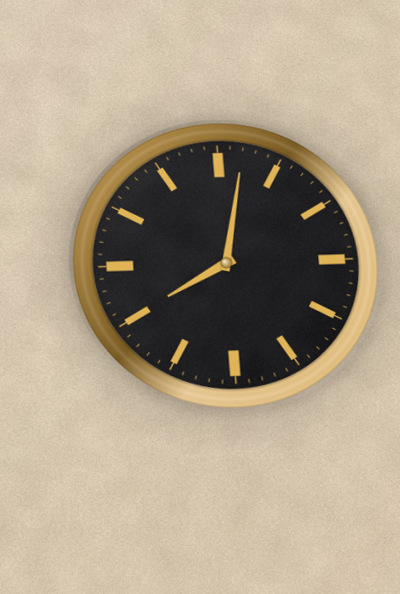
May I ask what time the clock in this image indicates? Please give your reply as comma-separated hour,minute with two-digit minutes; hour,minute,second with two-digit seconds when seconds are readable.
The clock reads 8,02
